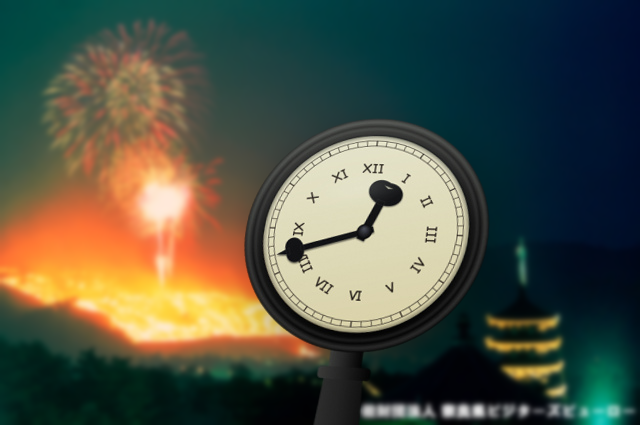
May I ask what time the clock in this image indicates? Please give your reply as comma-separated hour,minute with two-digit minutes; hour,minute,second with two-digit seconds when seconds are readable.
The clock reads 12,42
